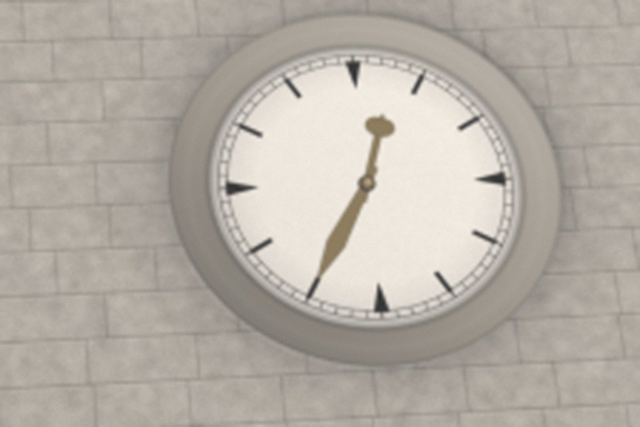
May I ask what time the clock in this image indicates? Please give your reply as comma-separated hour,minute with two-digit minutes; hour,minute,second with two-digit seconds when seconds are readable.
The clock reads 12,35
